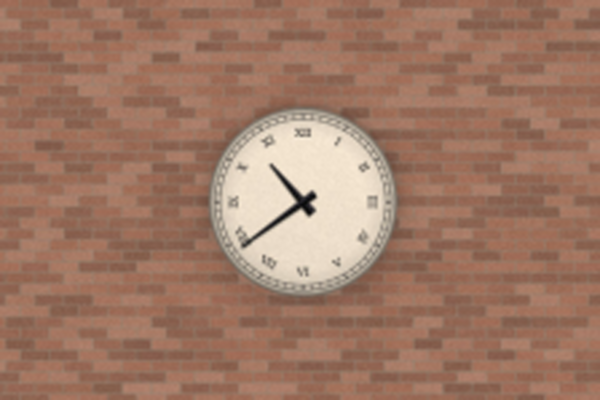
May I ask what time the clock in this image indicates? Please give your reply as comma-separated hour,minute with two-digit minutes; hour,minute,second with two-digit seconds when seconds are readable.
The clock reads 10,39
